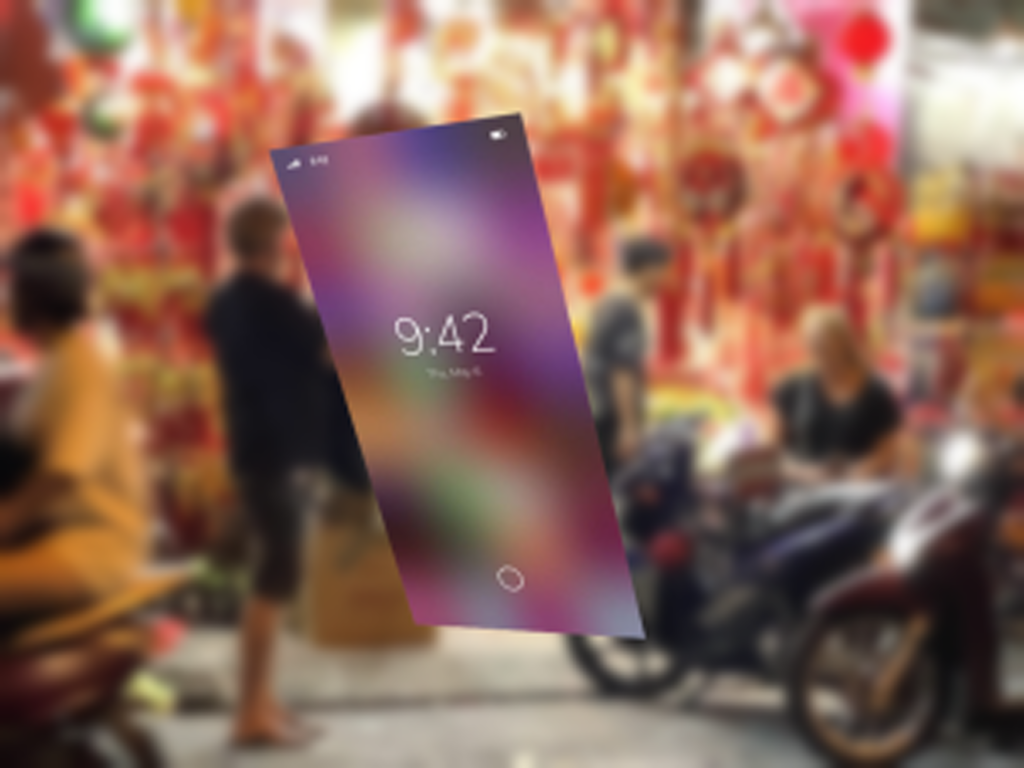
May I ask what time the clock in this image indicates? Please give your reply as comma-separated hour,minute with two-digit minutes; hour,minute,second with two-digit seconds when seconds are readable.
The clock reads 9,42
